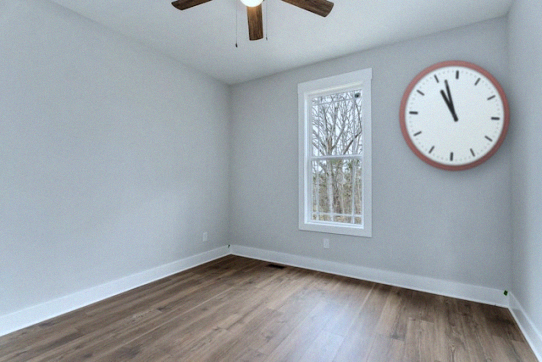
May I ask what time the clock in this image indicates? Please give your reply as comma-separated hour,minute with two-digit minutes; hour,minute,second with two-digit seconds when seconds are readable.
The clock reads 10,57
